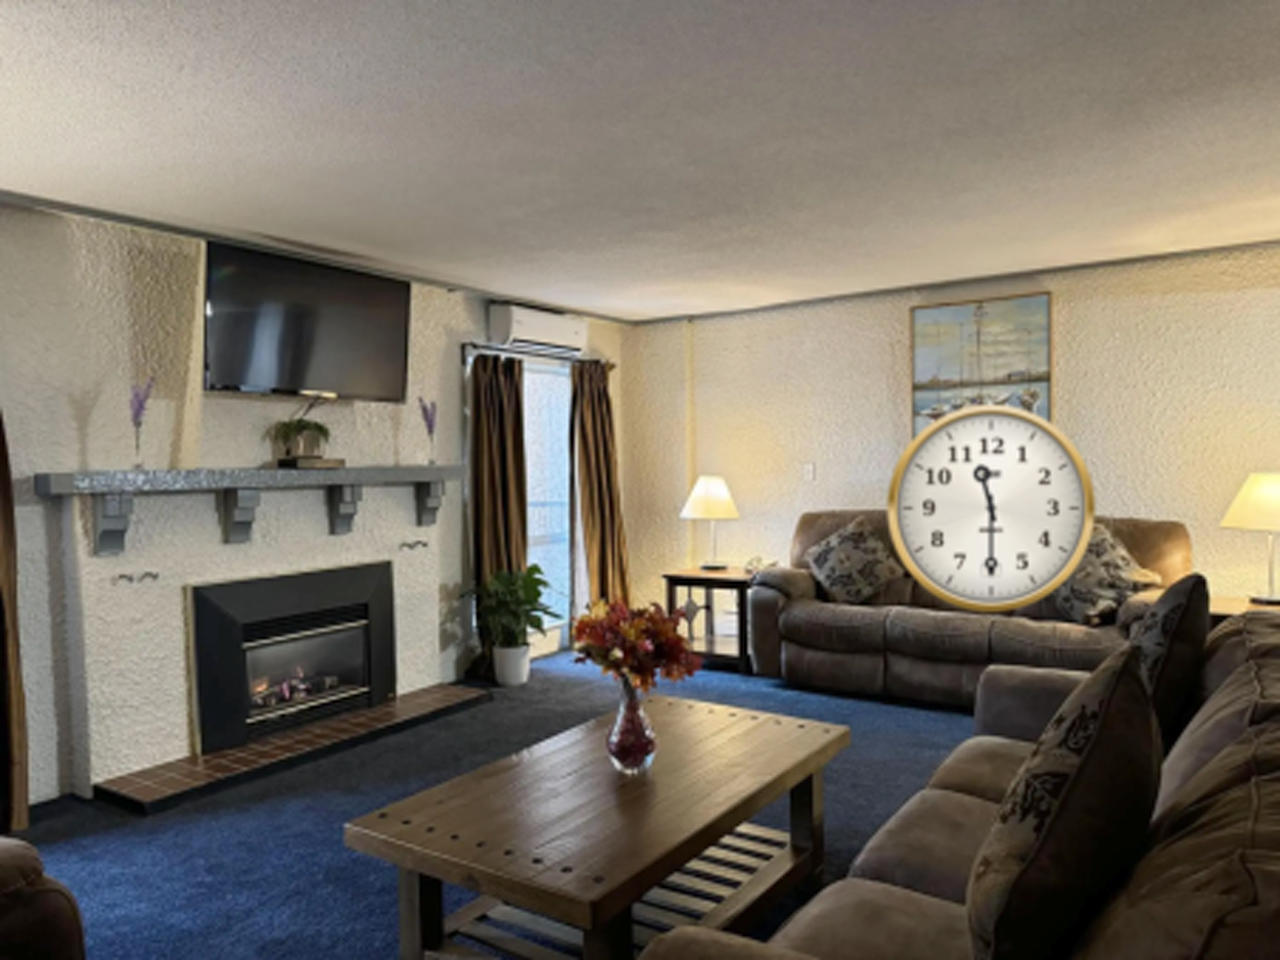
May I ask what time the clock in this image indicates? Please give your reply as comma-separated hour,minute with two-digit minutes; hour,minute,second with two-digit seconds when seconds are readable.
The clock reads 11,30
